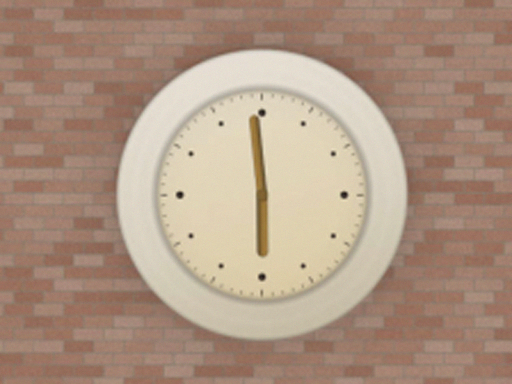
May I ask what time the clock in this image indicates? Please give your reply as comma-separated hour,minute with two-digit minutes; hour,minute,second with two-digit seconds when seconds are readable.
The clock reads 5,59
